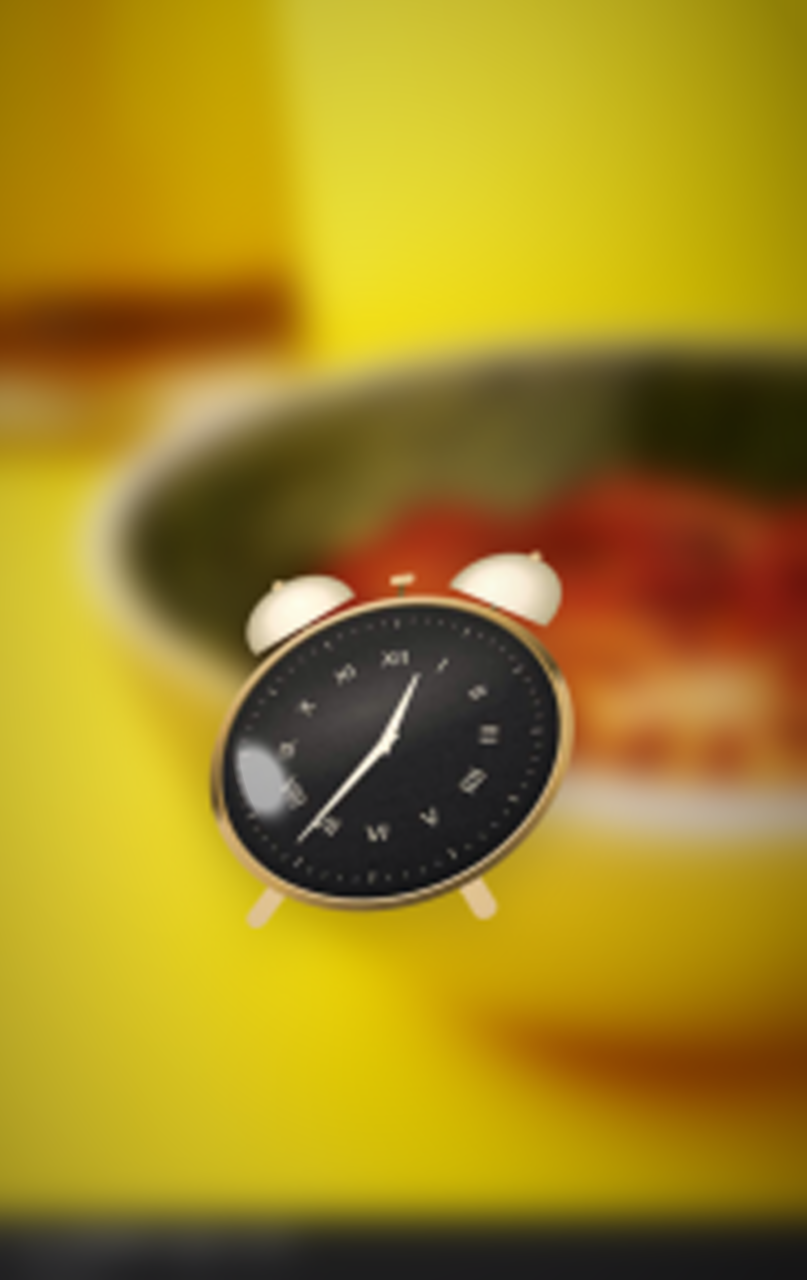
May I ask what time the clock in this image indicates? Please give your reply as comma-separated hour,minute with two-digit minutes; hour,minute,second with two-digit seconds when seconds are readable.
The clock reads 12,36
